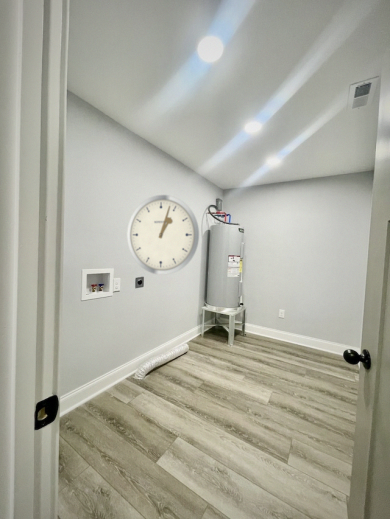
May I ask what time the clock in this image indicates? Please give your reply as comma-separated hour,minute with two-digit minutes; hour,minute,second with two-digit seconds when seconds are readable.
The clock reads 1,03
